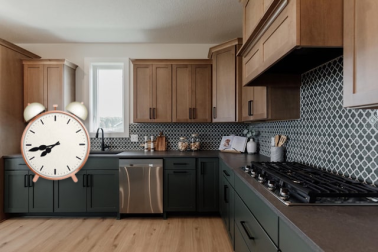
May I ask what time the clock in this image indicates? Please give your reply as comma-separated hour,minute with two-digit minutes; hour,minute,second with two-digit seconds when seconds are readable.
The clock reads 7,43
